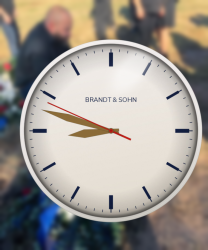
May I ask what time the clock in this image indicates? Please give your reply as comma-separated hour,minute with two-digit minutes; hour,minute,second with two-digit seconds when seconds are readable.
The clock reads 8,47,49
